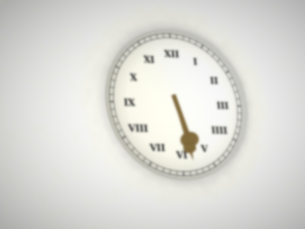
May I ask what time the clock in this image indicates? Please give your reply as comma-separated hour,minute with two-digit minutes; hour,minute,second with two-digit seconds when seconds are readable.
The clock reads 5,28
